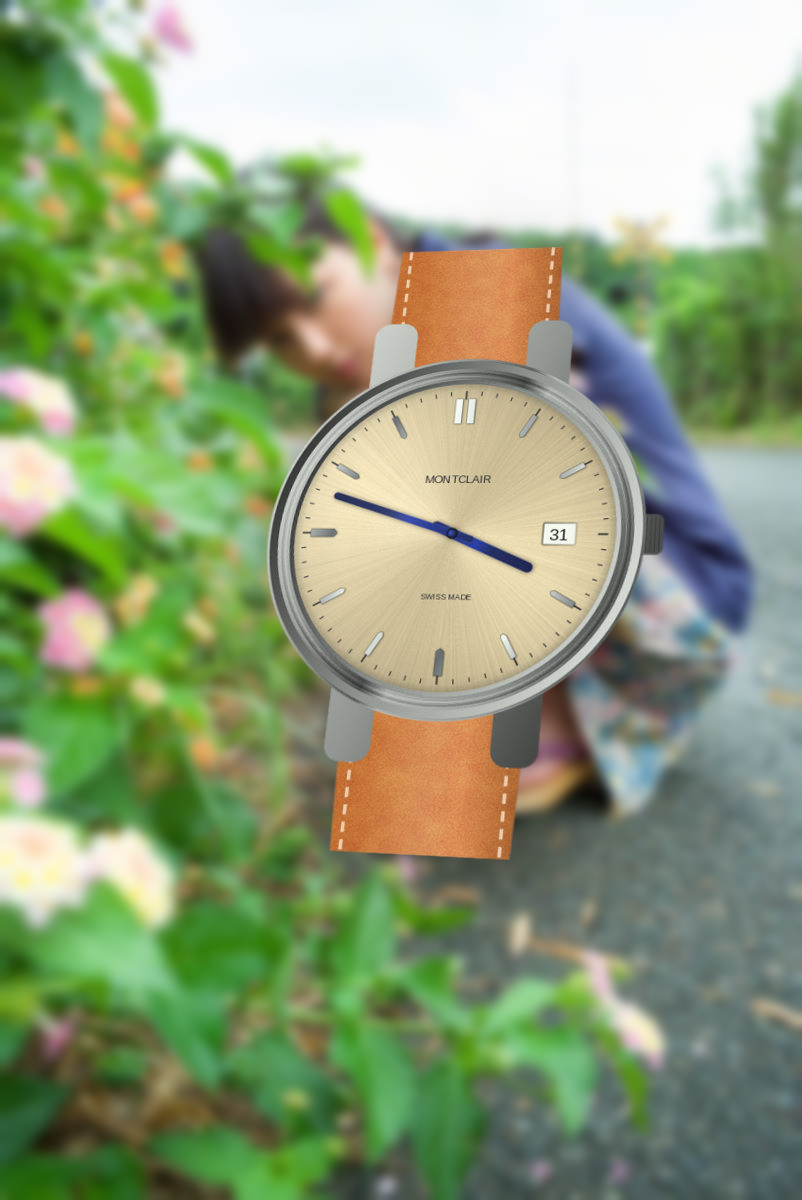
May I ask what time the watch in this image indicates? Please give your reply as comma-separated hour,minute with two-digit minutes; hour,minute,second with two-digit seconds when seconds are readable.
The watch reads 3,48
